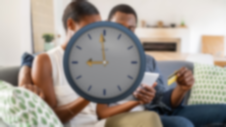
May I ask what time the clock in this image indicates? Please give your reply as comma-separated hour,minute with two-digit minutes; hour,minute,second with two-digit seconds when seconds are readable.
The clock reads 8,59
